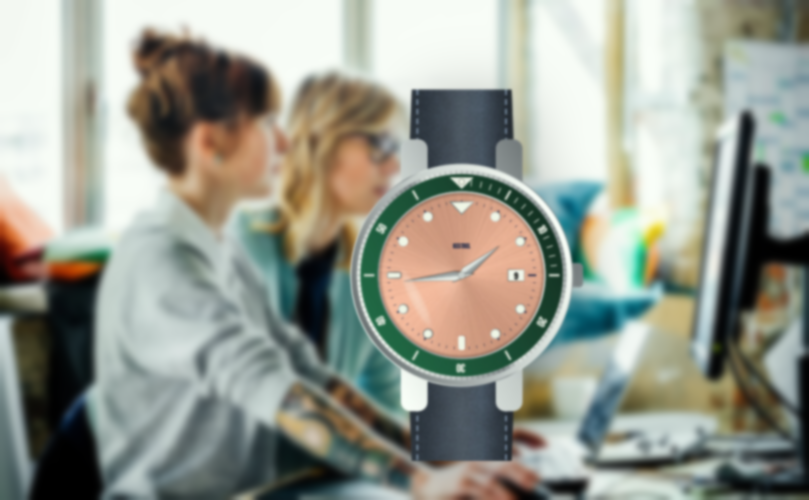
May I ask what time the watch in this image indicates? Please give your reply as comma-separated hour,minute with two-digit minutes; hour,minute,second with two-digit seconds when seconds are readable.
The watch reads 1,44
